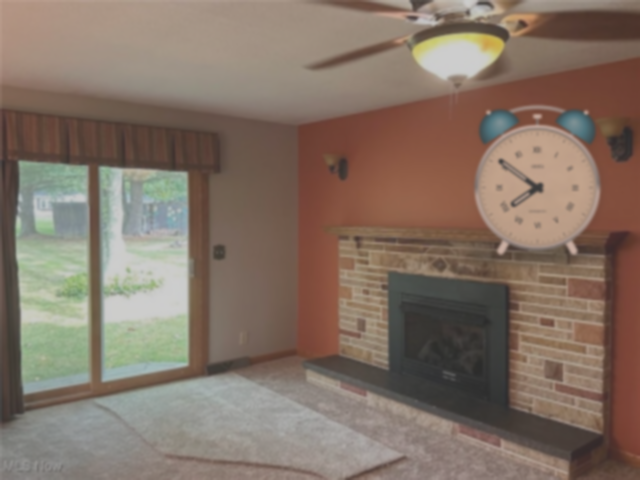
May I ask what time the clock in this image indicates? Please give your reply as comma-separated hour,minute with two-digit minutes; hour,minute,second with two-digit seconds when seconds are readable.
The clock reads 7,51
